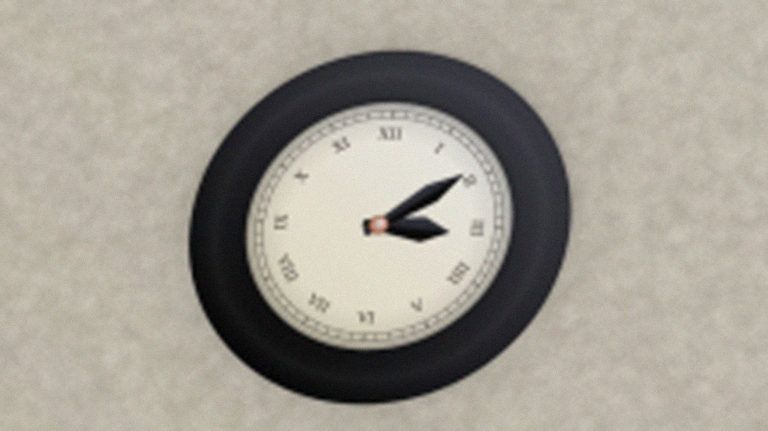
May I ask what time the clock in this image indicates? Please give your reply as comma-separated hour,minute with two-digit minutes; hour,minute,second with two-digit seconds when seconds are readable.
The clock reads 3,09
